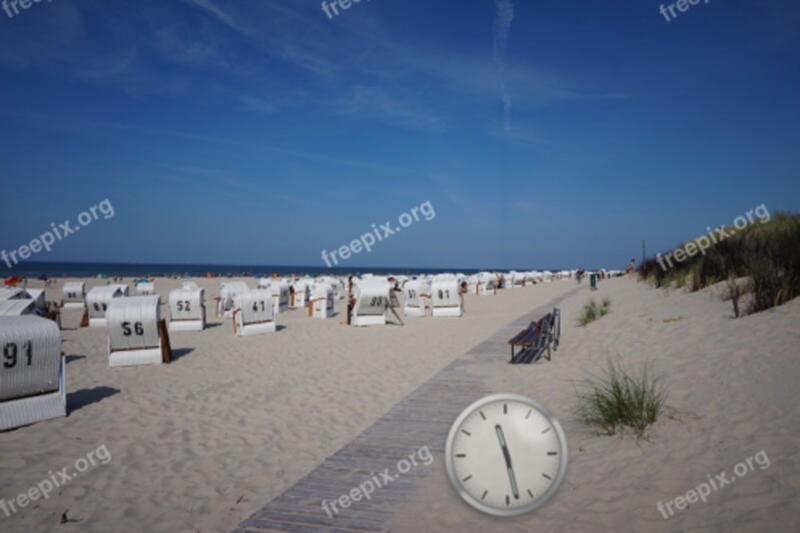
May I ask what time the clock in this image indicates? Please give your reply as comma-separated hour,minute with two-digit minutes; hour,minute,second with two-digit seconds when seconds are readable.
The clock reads 11,28
